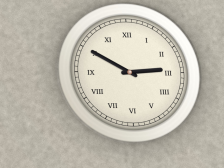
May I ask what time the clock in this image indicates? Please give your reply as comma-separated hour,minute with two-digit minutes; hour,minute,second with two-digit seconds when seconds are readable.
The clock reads 2,50
